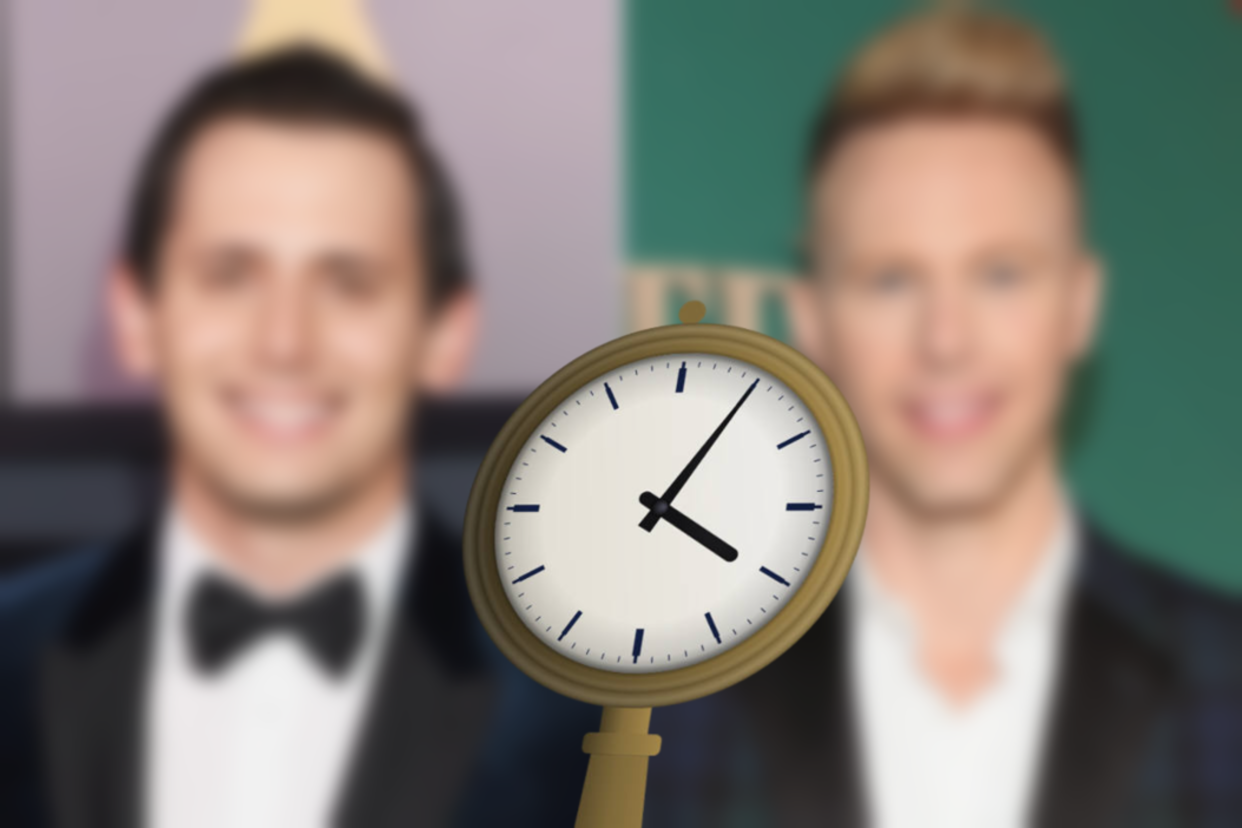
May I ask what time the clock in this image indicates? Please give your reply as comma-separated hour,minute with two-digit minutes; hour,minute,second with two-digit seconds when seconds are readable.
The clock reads 4,05
